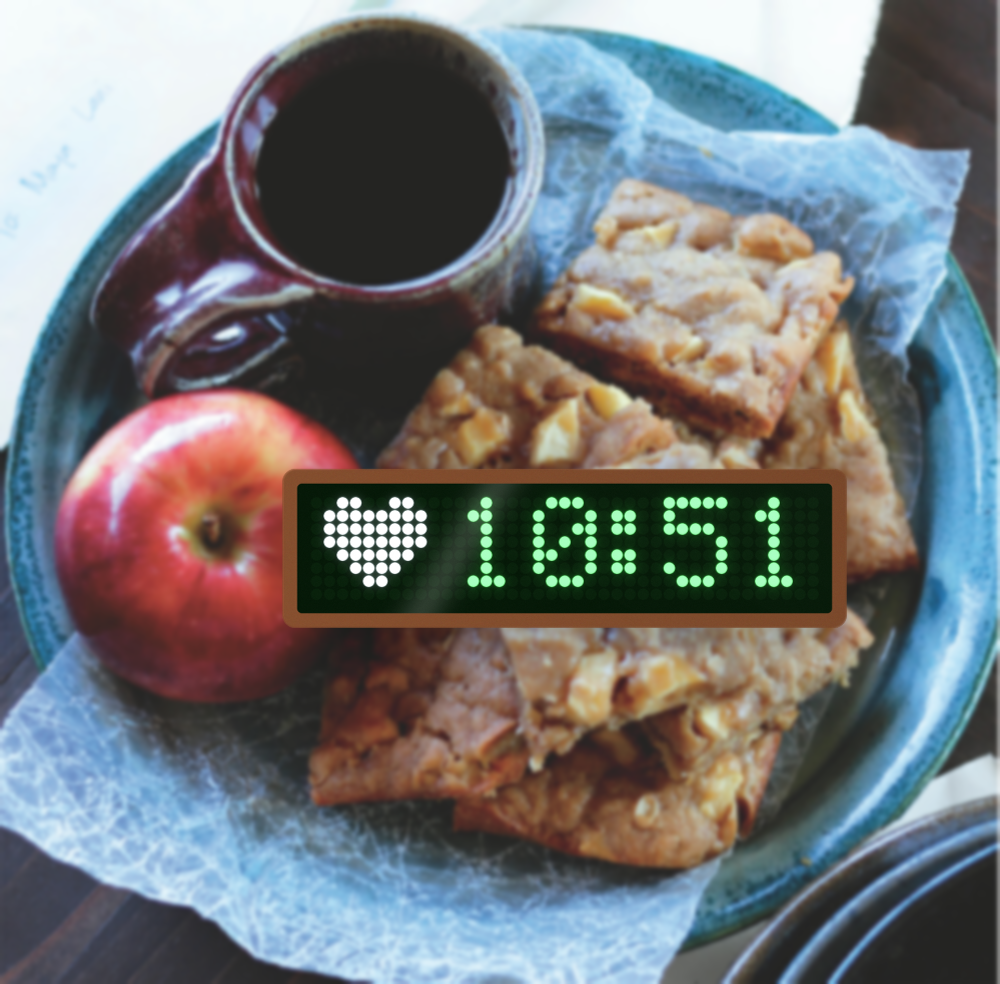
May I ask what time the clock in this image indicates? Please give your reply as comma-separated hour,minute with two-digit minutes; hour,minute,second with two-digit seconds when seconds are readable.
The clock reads 10,51
